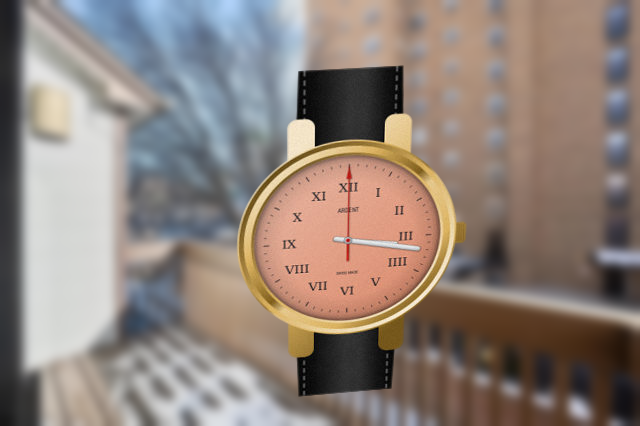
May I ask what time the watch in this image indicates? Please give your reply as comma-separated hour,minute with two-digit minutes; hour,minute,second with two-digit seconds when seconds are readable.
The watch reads 3,17,00
